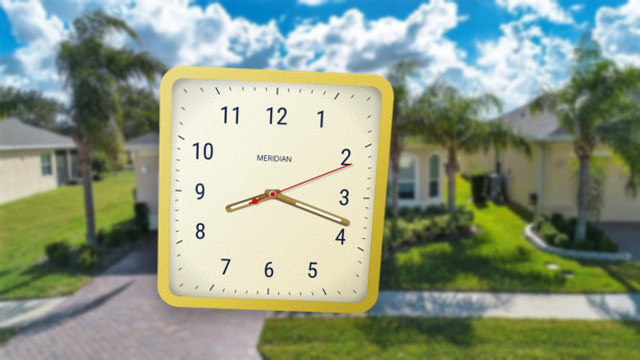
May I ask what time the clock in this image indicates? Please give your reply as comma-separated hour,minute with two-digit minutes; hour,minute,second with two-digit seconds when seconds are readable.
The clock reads 8,18,11
